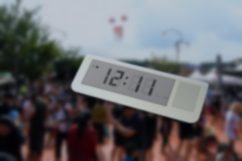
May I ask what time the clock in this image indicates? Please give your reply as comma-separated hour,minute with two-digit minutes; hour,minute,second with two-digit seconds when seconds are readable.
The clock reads 12,11
